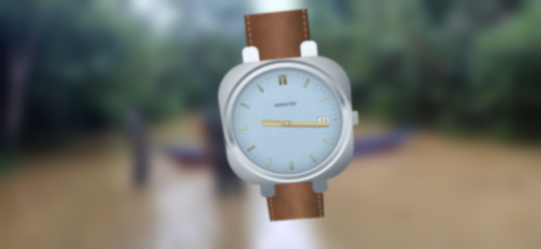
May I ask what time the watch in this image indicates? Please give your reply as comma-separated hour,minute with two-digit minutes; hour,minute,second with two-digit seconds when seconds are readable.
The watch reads 9,16
